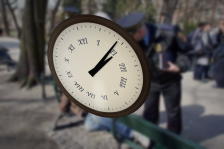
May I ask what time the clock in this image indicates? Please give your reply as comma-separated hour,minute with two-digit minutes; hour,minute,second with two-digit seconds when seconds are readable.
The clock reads 2,09
